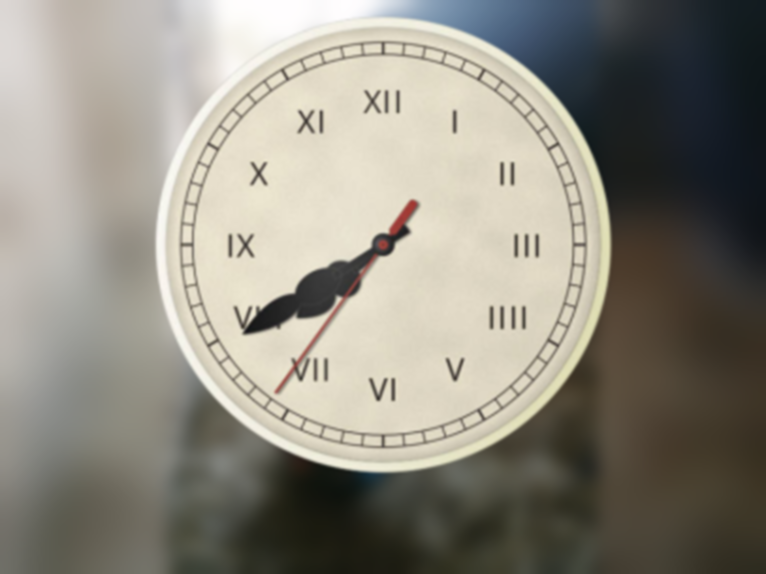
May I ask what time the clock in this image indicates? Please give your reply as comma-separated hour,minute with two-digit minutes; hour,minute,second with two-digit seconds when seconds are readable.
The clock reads 7,39,36
